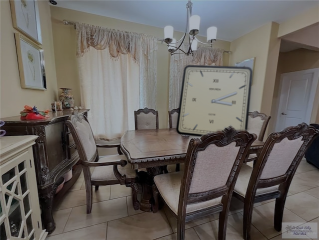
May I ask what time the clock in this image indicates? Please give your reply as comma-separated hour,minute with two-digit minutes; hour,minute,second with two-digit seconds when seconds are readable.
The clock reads 3,11
